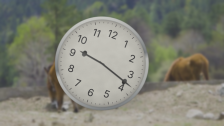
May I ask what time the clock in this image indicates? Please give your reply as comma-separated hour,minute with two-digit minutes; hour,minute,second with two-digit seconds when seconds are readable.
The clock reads 9,18
